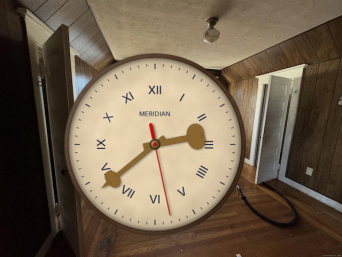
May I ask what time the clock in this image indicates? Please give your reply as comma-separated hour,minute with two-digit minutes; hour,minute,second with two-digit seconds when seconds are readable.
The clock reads 2,38,28
